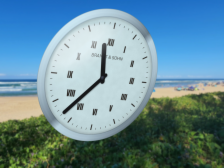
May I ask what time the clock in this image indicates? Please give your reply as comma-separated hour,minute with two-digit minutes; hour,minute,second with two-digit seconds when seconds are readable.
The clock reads 11,37
